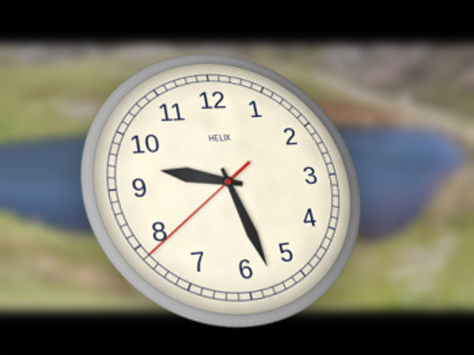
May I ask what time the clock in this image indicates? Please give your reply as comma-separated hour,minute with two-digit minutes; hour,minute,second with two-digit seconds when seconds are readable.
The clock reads 9,27,39
